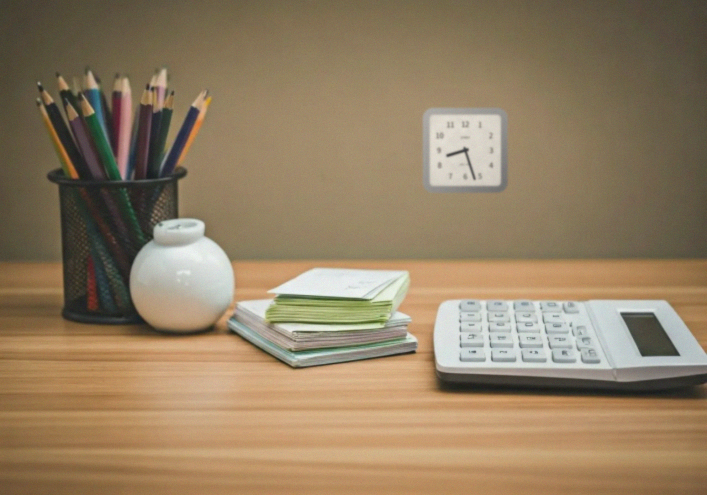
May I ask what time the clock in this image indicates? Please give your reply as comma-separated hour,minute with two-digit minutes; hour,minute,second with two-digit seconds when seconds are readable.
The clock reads 8,27
